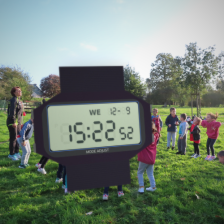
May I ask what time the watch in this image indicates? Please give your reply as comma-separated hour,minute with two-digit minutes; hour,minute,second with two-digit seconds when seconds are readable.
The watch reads 15,22,52
